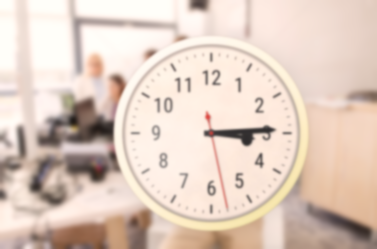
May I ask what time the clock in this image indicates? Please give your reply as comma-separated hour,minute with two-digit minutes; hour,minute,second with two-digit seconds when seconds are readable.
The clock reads 3,14,28
